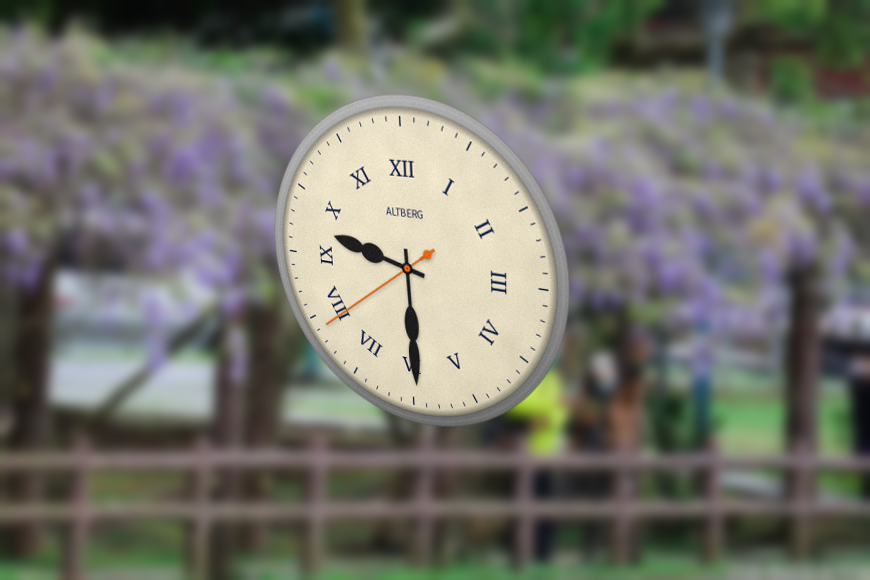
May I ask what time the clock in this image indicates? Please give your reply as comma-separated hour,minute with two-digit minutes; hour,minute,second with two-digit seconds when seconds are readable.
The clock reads 9,29,39
